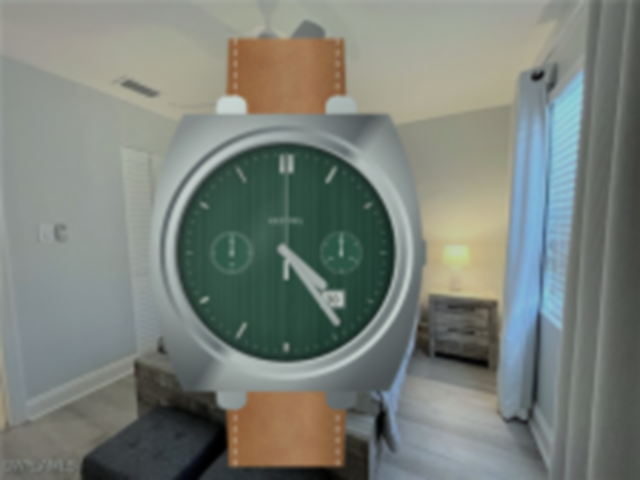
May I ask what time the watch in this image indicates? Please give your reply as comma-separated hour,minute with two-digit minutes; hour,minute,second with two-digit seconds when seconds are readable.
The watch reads 4,24
